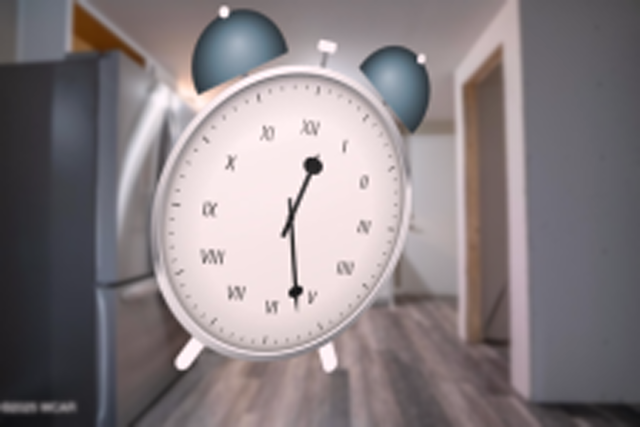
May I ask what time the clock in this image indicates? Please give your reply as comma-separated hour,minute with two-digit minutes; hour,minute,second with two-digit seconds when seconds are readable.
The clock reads 12,27
